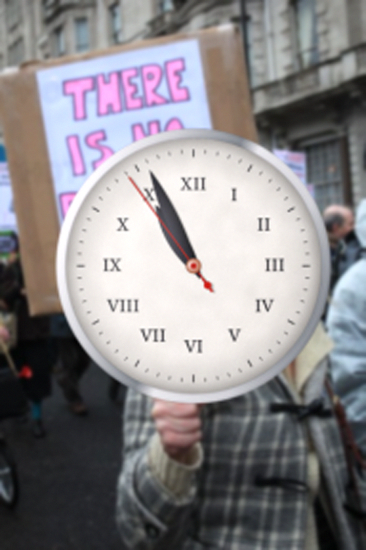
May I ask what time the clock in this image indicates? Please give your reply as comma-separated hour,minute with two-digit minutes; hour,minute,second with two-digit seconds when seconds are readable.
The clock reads 10,55,54
